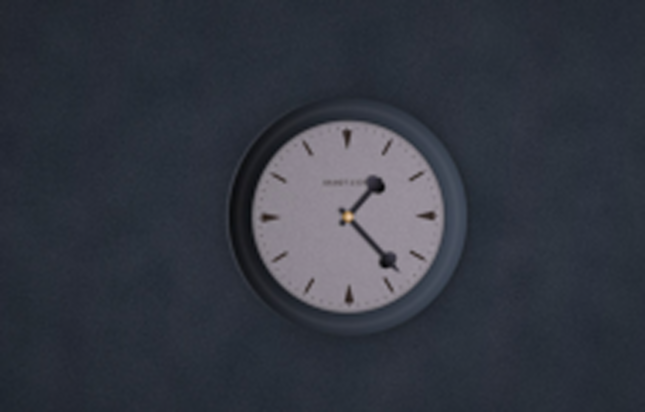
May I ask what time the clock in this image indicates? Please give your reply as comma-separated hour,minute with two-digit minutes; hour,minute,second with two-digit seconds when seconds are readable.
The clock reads 1,23
